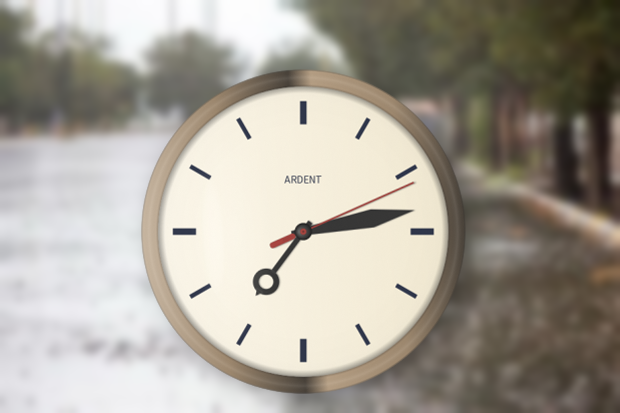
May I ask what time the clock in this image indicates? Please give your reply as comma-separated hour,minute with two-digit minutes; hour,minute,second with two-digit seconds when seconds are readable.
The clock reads 7,13,11
